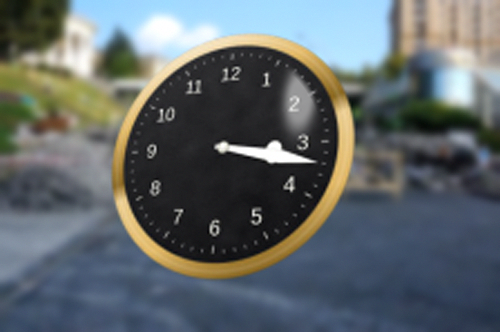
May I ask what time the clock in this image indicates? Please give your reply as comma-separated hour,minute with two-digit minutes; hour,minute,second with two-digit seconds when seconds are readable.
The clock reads 3,17
